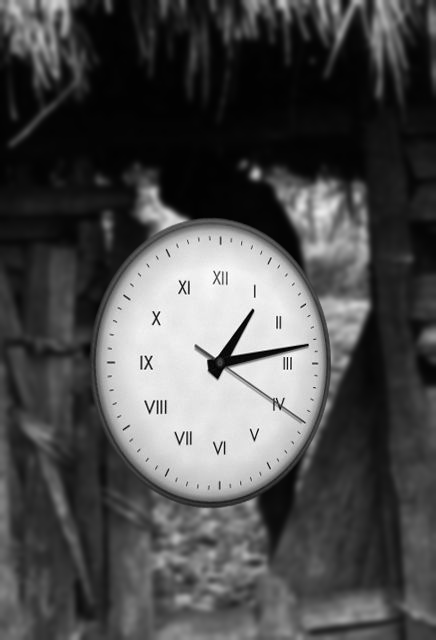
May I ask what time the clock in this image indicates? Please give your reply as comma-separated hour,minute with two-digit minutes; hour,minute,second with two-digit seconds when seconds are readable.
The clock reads 1,13,20
